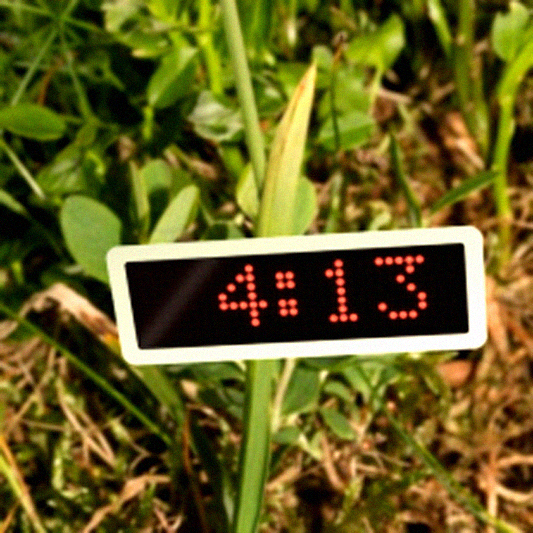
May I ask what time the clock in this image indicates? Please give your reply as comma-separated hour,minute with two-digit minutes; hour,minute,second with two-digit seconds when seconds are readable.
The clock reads 4,13
